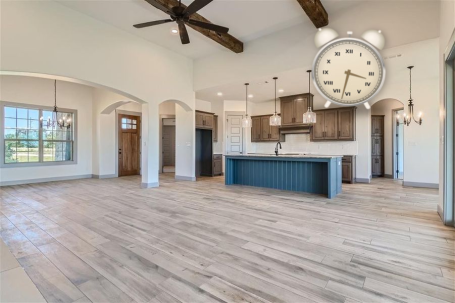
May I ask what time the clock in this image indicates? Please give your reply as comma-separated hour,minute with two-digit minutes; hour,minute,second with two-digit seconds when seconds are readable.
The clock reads 3,32
